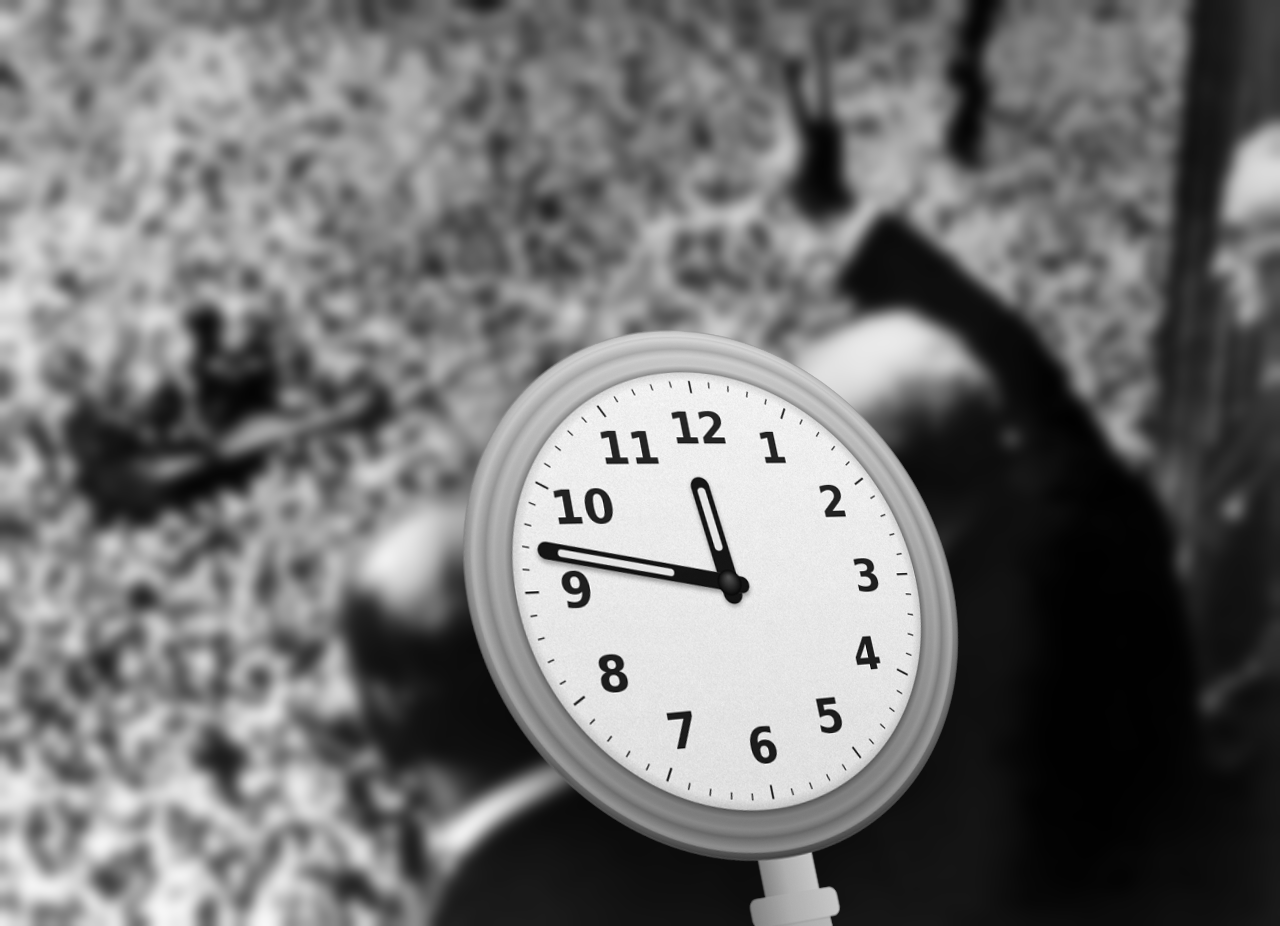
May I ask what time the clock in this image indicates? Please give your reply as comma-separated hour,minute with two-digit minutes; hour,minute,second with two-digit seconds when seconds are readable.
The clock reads 11,47
